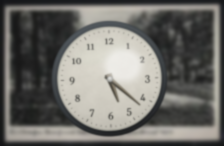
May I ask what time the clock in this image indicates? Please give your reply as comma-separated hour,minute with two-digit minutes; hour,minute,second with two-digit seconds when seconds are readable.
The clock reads 5,22
